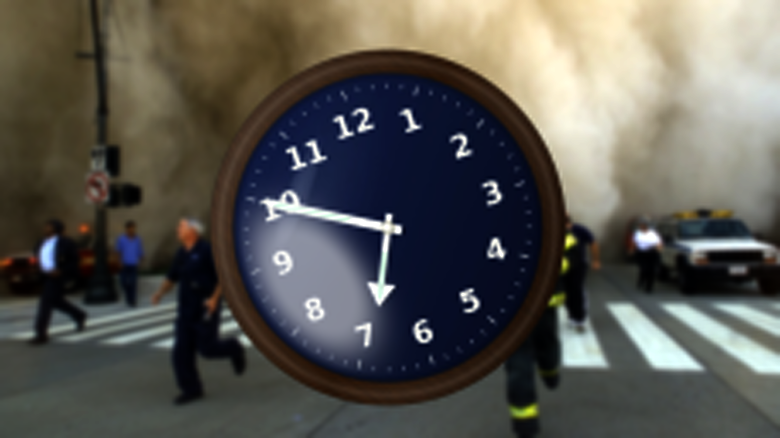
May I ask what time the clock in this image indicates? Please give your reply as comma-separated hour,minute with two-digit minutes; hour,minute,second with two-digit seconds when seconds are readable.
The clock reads 6,50
